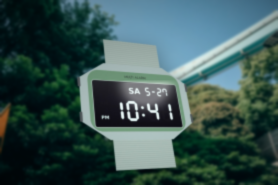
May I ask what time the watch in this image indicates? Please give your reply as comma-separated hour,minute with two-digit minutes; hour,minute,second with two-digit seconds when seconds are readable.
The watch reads 10,41
